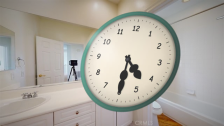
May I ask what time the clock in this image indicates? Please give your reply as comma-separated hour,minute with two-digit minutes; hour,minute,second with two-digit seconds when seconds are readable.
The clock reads 4,30
